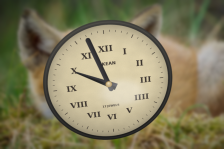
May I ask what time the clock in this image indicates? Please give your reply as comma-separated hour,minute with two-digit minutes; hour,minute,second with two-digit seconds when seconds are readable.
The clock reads 9,57
